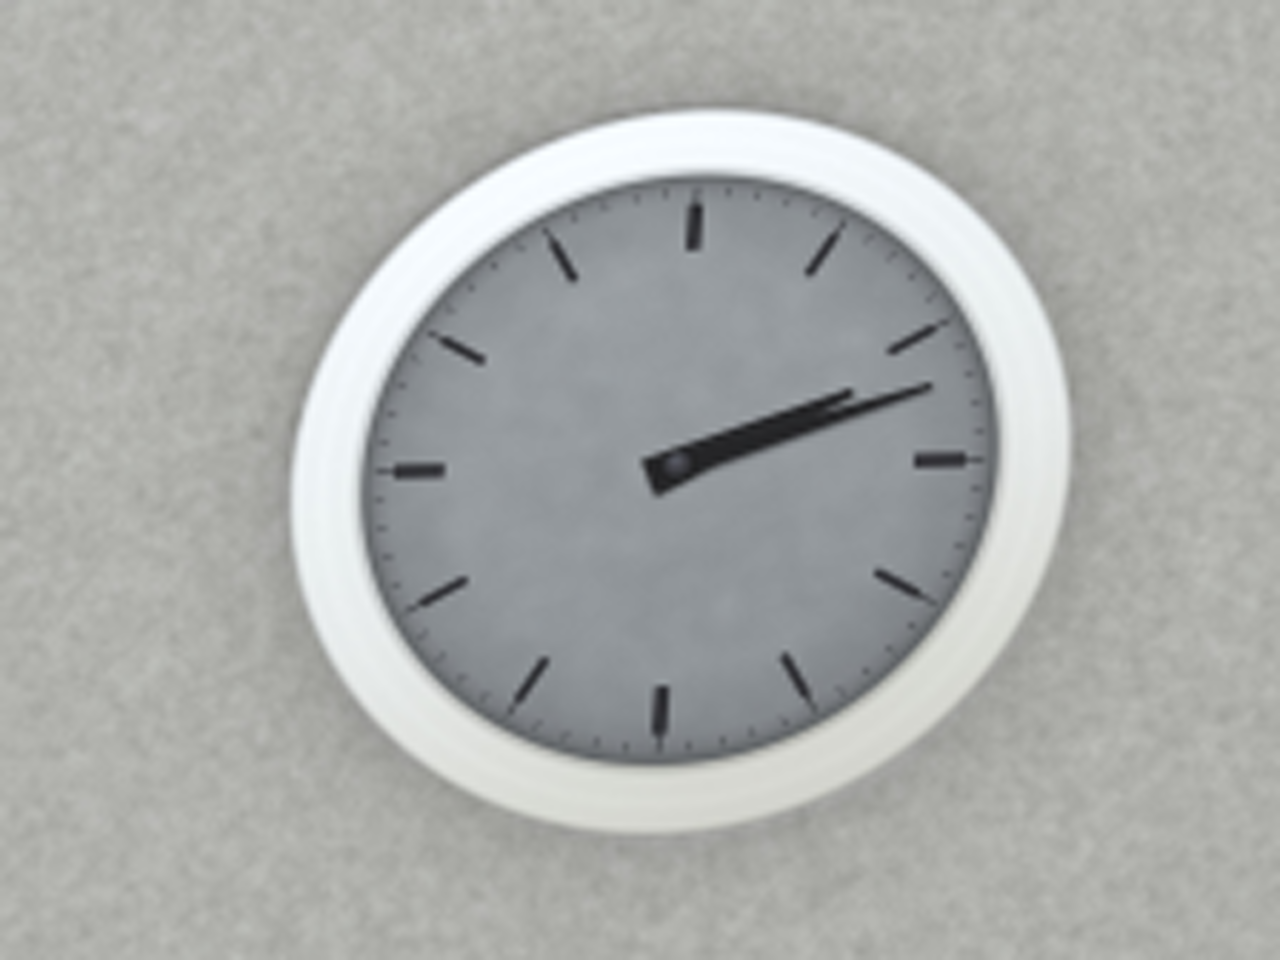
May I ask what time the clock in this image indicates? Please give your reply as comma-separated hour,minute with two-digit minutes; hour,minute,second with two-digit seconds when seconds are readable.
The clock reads 2,12
